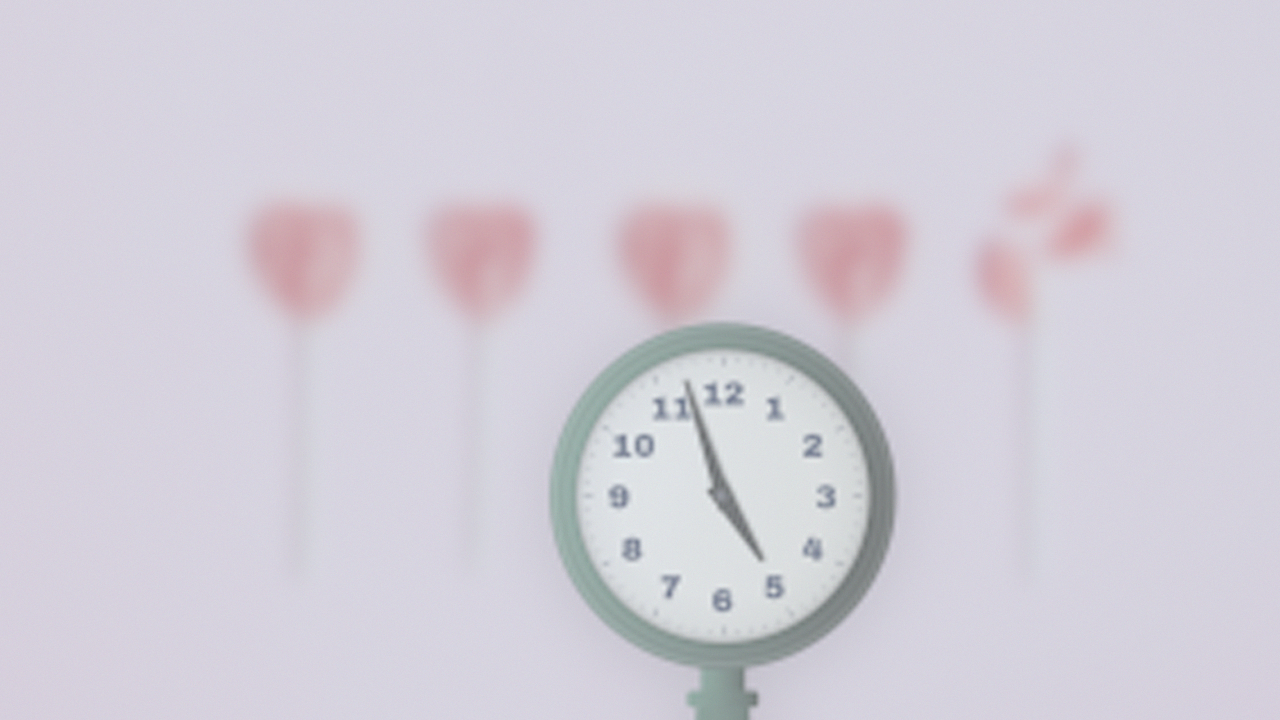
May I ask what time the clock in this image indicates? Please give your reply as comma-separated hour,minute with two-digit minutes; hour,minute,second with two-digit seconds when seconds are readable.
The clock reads 4,57
